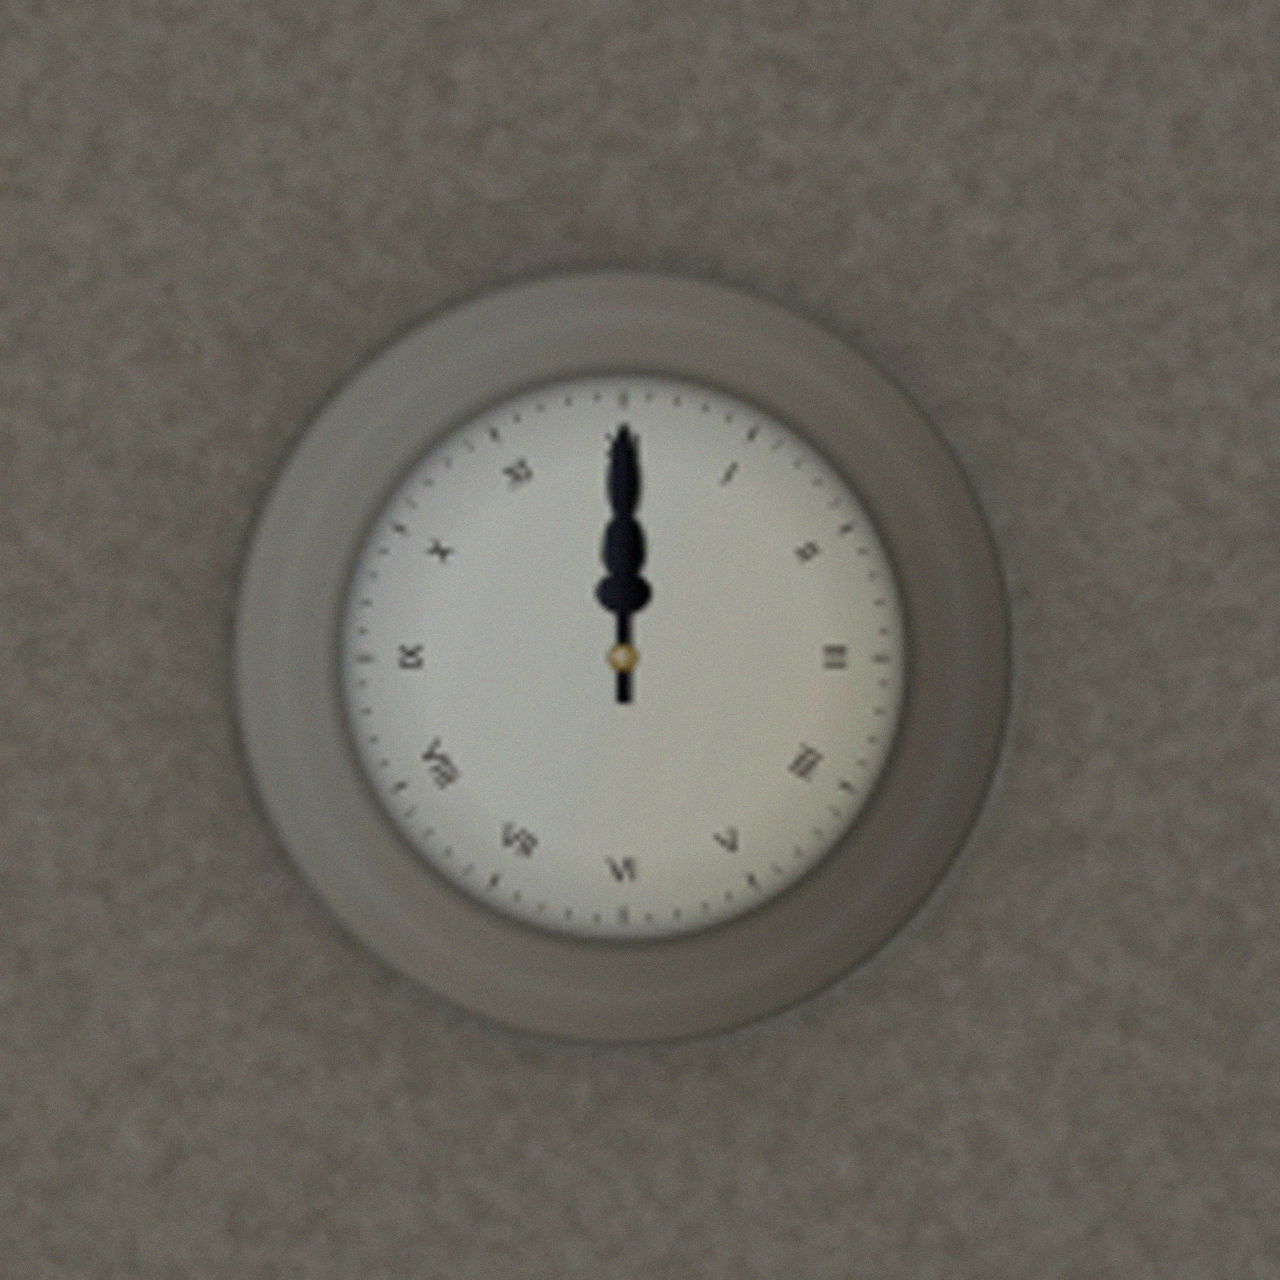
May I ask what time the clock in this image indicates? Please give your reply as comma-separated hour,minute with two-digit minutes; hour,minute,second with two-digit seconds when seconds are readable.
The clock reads 12,00
